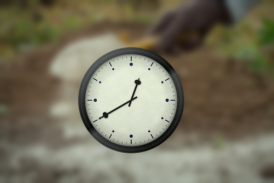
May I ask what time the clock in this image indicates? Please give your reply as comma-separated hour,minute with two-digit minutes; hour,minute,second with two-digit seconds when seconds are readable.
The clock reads 12,40
